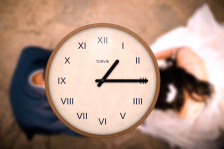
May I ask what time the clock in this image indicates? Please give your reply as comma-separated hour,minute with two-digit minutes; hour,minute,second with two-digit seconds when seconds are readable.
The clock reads 1,15
